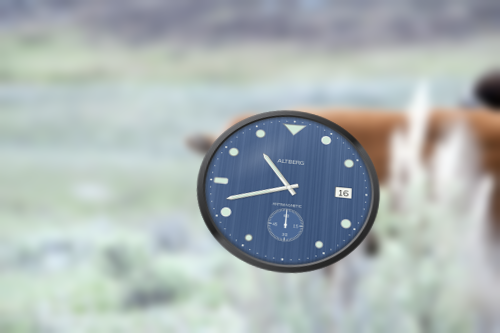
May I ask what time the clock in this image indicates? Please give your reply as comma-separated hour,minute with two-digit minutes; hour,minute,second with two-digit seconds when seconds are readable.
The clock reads 10,42
